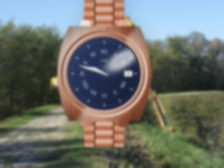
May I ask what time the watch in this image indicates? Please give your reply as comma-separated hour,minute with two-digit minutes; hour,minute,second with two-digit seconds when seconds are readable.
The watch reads 9,48
